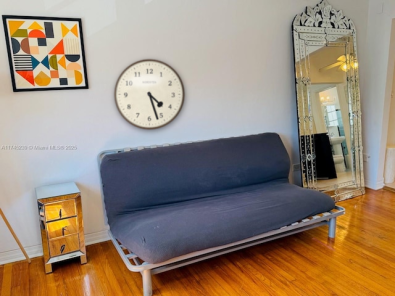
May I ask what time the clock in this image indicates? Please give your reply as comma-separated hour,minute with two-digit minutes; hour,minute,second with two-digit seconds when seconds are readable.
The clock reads 4,27
